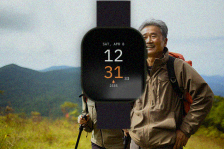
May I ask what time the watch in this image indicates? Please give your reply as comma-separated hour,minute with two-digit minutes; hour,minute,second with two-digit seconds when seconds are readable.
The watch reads 12,31
